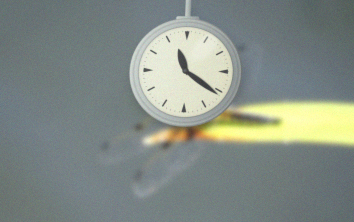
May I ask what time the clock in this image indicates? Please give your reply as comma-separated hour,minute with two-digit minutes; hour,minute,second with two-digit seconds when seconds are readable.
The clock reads 11,21
